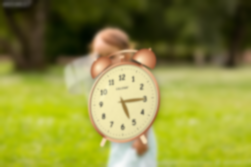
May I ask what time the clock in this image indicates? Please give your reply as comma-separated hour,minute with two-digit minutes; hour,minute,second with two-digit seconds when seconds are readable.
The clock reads 5,15
